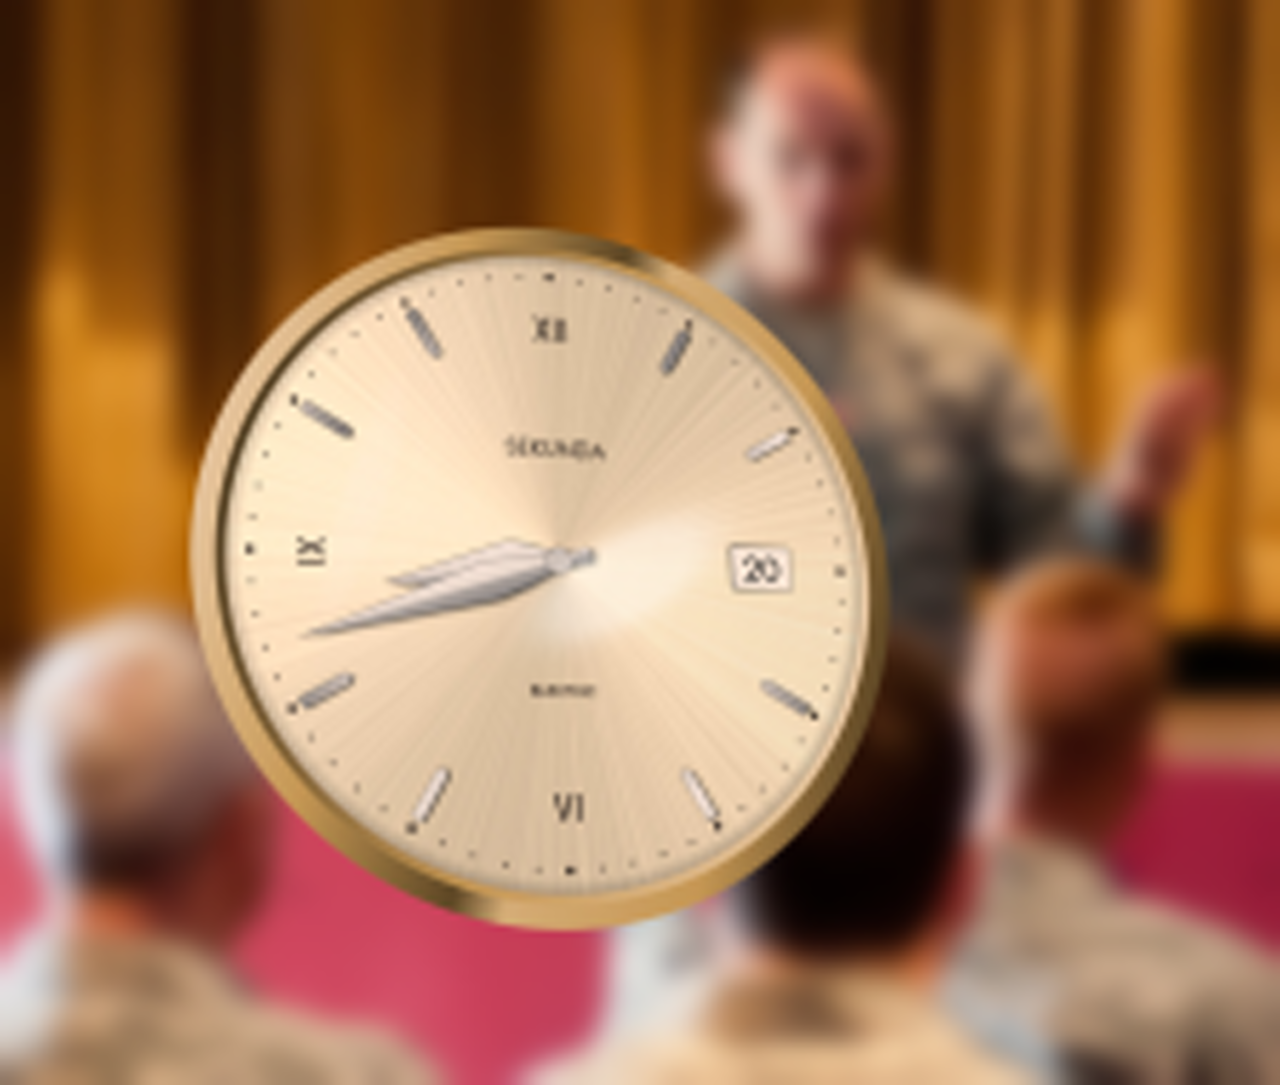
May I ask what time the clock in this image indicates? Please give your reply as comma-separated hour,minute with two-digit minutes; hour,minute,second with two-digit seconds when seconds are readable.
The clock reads 8,42
